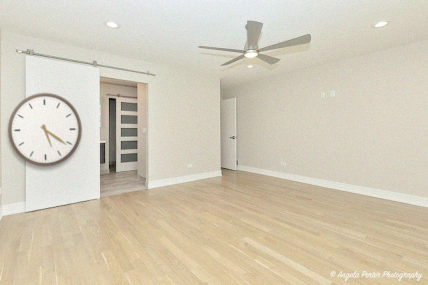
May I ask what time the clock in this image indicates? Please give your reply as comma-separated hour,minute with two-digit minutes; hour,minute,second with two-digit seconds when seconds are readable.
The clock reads 5,21
